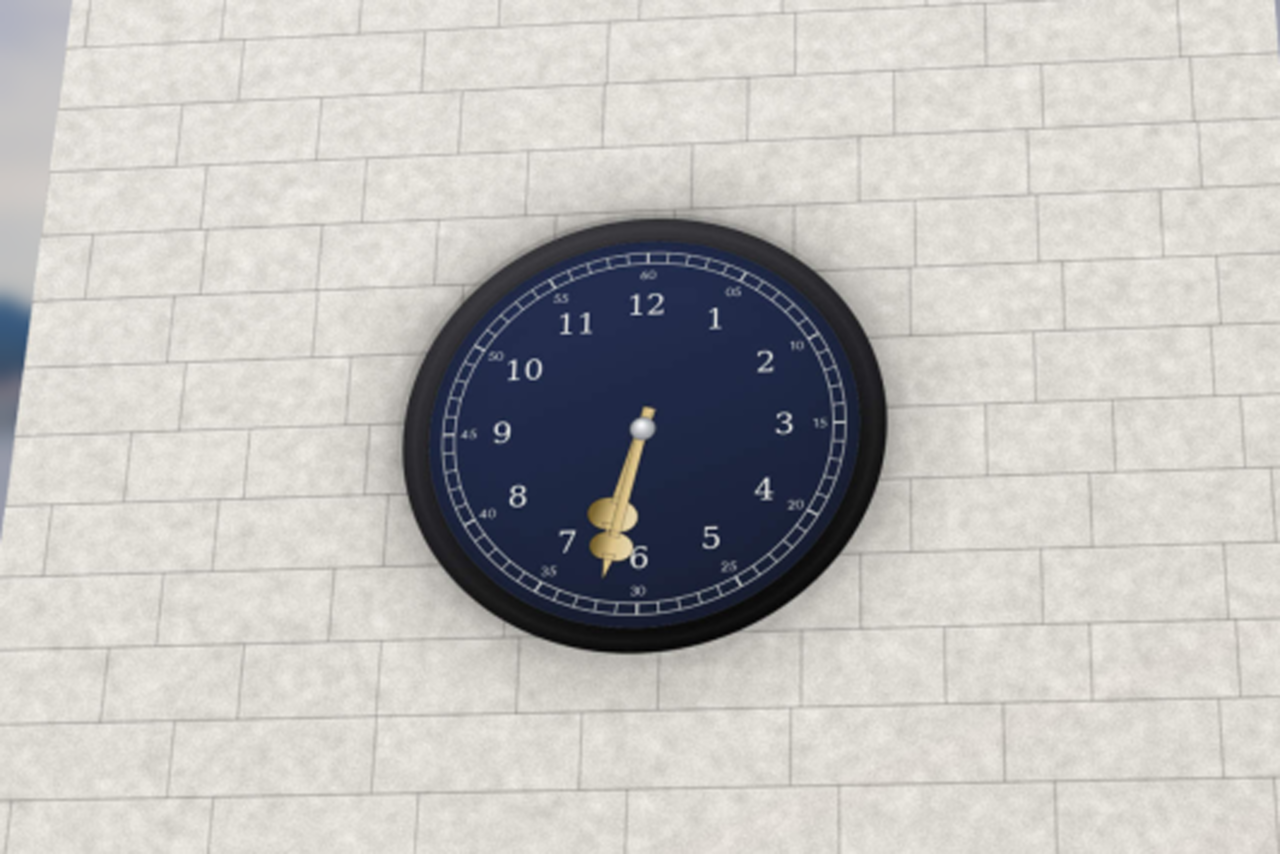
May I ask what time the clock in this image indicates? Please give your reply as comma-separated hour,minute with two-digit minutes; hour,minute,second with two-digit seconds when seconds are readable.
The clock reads 6,32
